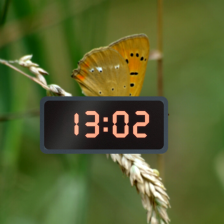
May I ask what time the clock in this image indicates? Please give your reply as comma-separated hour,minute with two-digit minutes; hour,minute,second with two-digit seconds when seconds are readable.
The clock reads 13,02
